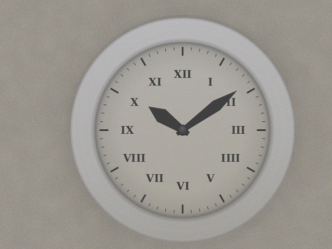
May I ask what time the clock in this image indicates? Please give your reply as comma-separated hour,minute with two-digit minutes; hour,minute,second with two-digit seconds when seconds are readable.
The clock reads 10,09
